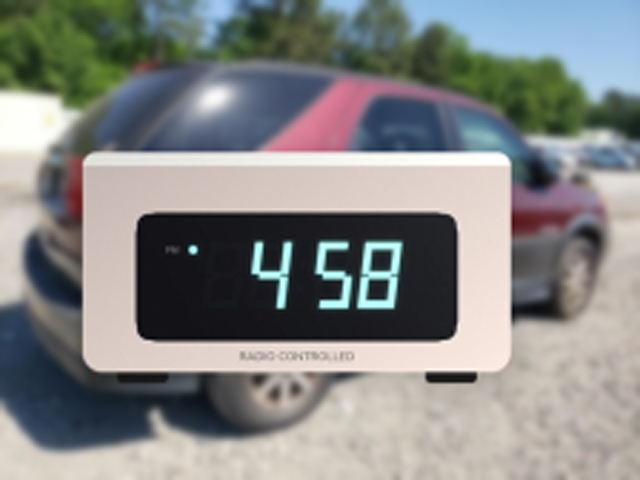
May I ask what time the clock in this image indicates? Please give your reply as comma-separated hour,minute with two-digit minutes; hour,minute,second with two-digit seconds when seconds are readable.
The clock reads 4,58
